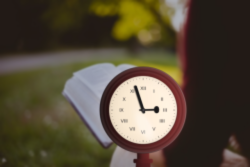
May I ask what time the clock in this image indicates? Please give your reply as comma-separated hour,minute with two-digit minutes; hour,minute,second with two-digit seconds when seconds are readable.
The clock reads 2,57
